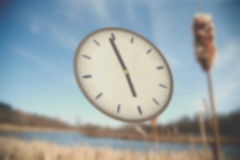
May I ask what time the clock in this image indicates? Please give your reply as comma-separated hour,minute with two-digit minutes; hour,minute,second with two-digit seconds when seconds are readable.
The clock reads 5,59
